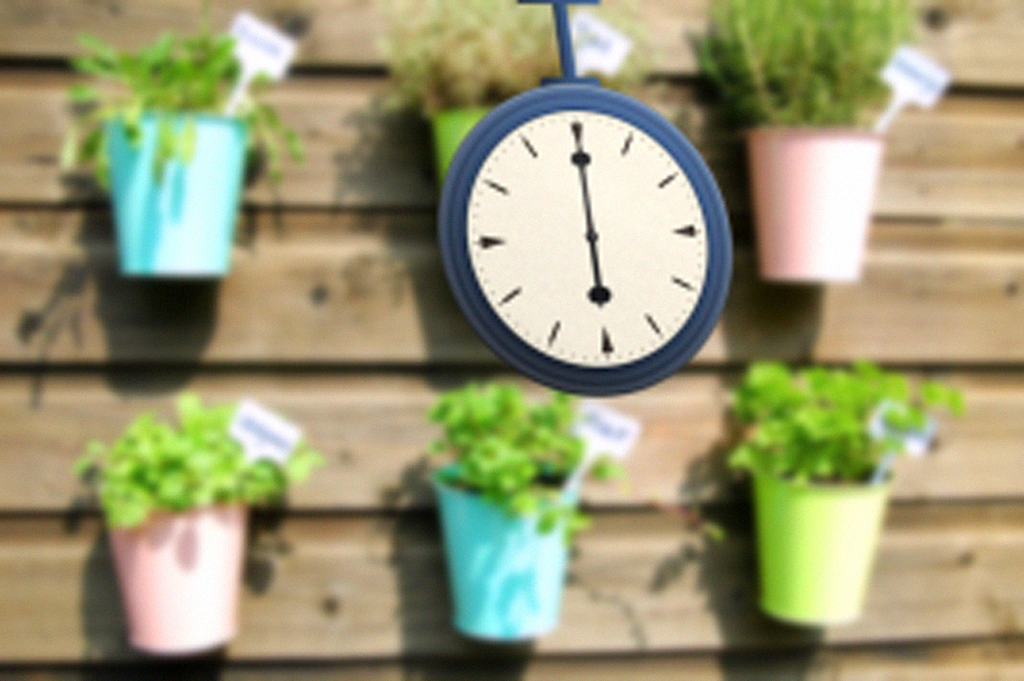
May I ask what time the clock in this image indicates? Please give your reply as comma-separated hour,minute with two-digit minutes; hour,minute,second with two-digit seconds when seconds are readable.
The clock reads 6,00
